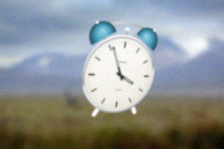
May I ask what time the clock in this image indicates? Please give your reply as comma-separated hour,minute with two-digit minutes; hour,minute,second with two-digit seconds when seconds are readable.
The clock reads 3,56
